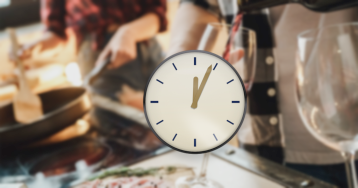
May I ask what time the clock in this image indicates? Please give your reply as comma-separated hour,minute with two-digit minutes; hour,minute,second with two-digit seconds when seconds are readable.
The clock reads 12,04
